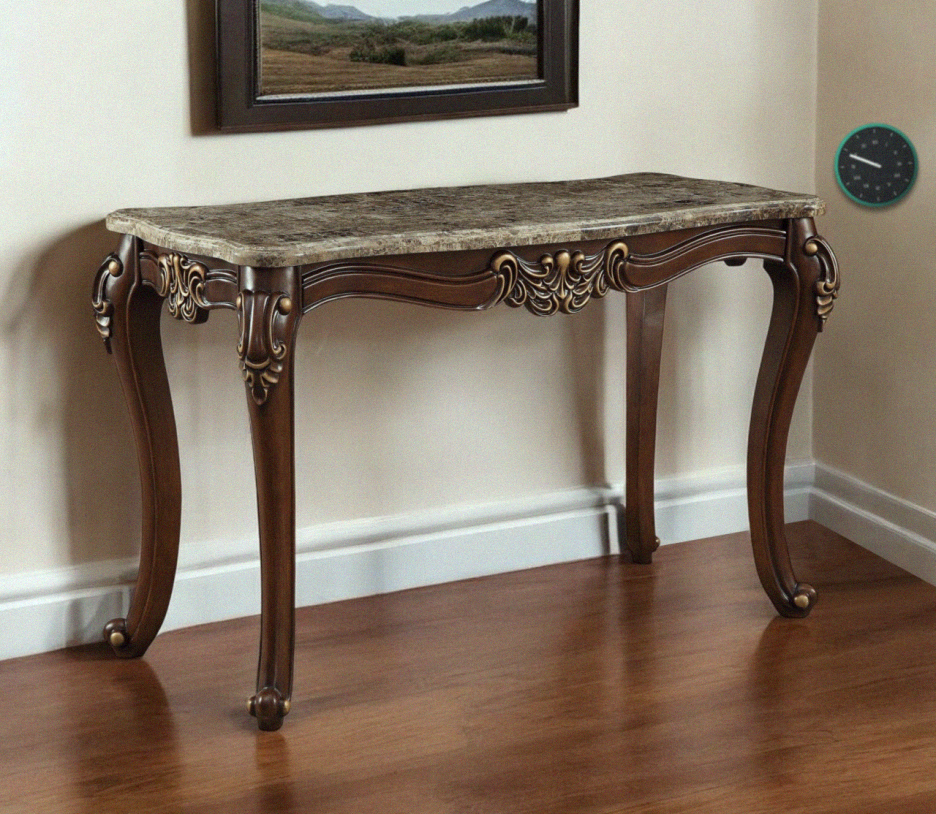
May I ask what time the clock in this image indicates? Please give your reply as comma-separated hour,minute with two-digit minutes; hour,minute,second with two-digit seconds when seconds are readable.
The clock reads 9,49
